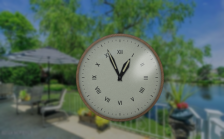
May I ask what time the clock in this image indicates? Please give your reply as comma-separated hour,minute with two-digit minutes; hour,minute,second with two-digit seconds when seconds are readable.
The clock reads 12,56
